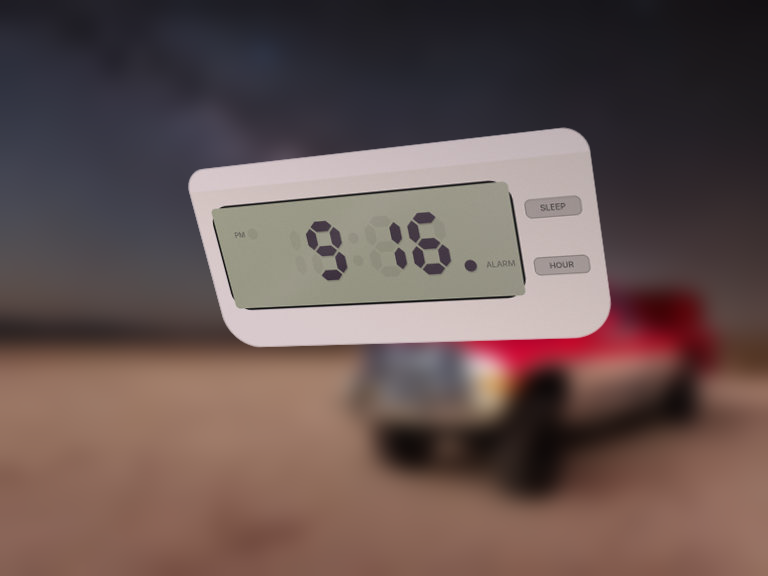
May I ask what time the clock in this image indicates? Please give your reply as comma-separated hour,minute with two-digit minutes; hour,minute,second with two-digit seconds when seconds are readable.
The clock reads 9,16
